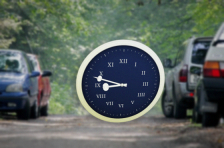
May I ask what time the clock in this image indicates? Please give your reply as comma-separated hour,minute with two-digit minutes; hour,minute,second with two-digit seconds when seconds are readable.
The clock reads 8,48
